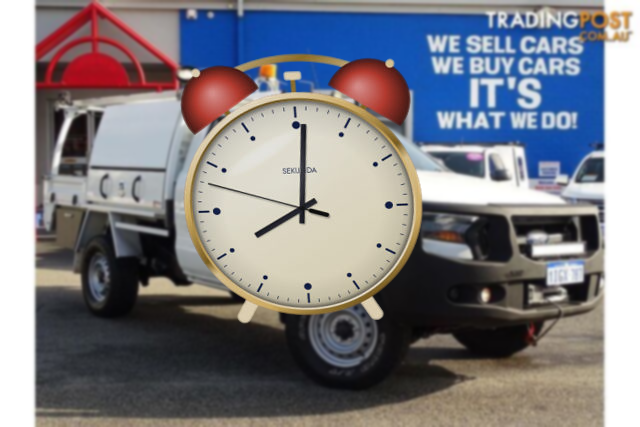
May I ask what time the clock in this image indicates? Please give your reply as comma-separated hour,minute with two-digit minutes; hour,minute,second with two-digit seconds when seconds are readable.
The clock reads 8,00,48
